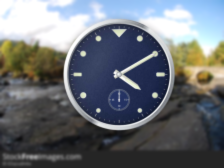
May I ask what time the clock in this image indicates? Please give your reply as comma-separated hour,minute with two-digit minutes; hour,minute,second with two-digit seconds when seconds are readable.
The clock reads 4,10
